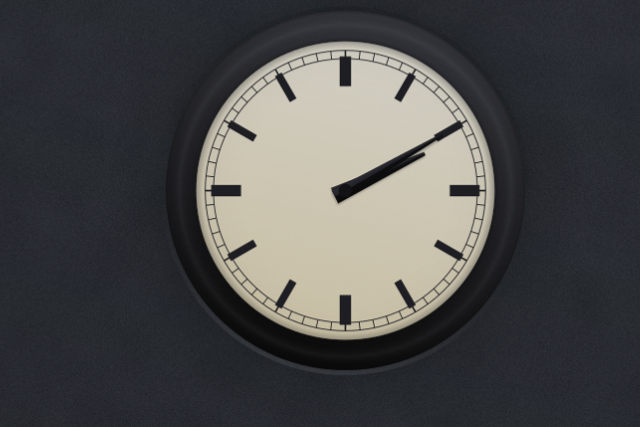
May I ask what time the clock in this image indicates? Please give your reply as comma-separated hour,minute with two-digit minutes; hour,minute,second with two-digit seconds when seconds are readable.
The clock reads 2,10
